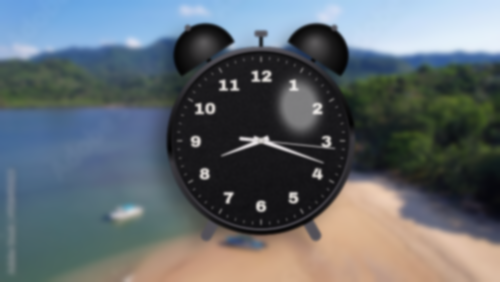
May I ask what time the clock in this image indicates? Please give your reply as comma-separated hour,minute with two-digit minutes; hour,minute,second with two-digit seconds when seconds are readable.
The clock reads 8,18,16
